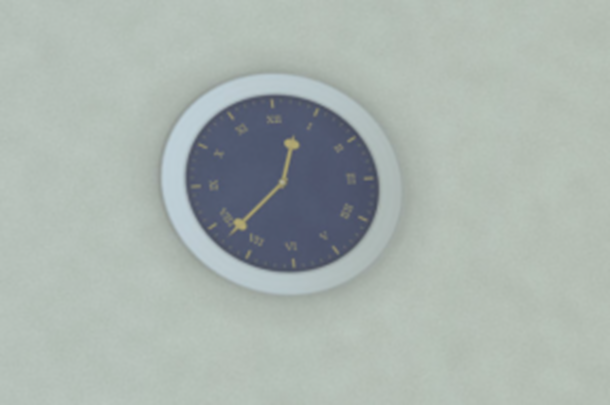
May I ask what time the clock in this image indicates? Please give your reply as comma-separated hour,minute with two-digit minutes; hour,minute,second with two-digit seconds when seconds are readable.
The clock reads 12,38
